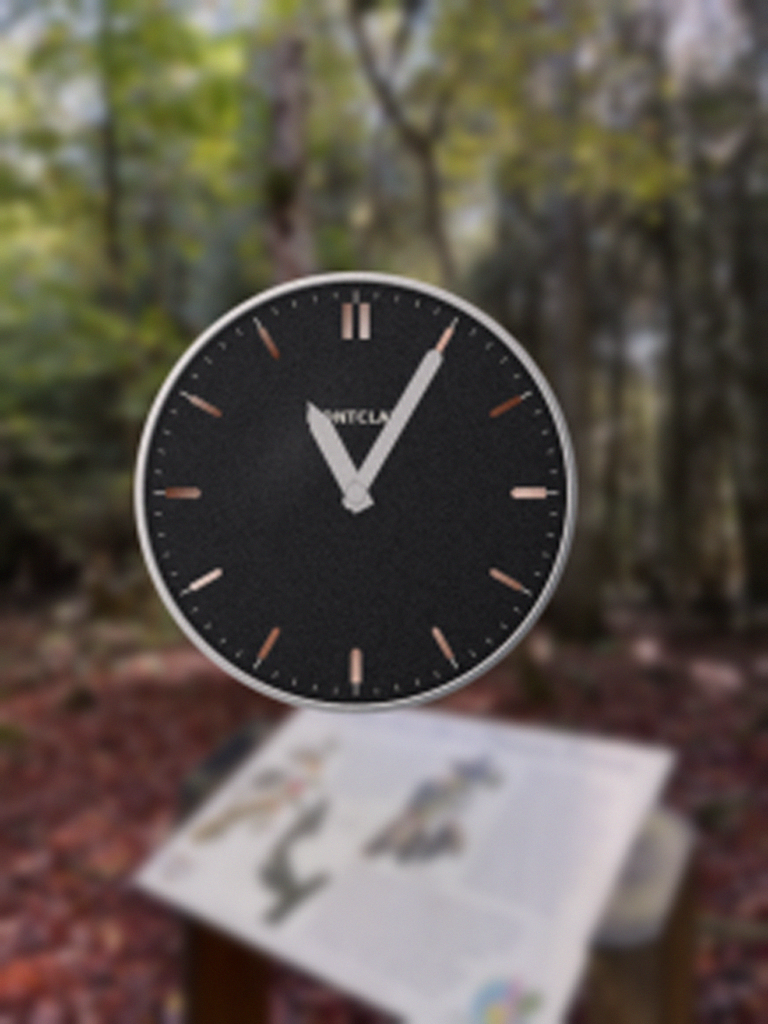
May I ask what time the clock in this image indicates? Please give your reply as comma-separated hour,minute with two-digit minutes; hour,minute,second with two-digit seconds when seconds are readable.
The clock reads 11,05
